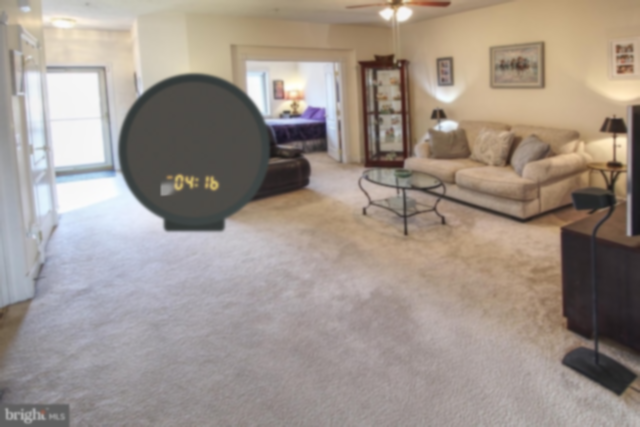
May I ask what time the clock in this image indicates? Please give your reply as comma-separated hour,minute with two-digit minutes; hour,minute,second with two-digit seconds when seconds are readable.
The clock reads 4,16
